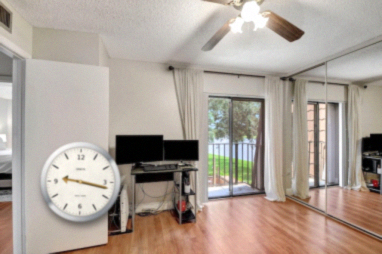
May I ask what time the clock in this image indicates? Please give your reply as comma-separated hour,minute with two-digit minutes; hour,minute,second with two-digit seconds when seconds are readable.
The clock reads 9,17
